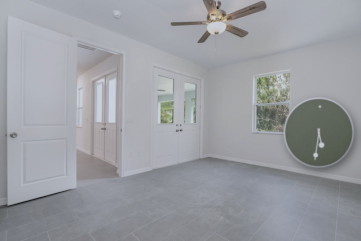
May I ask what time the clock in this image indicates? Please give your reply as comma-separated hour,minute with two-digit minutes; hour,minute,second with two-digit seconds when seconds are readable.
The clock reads 5,31
